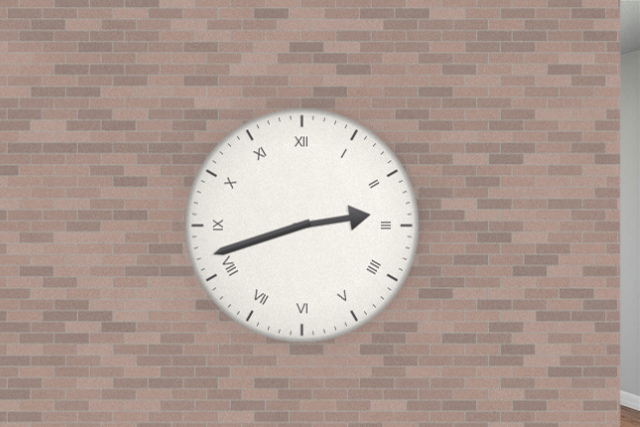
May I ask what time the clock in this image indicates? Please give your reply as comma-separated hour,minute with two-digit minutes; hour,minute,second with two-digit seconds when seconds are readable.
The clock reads 2,42
